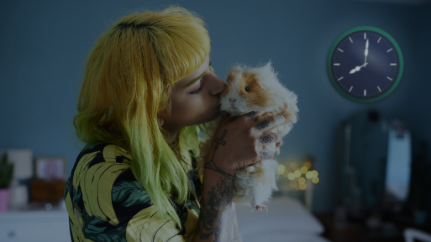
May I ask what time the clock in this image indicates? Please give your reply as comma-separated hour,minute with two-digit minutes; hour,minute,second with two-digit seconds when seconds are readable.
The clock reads 8,01
